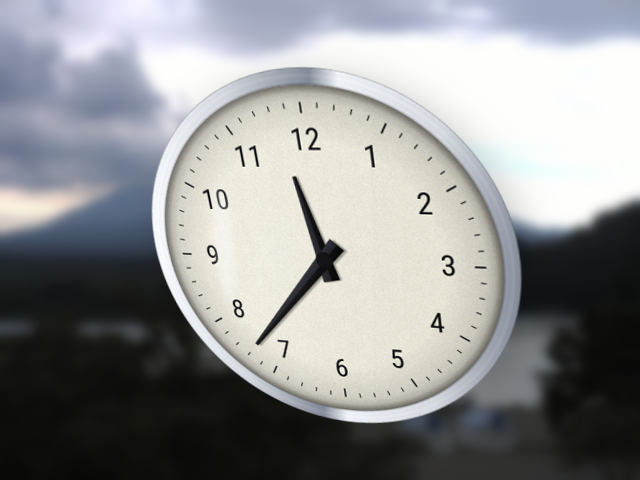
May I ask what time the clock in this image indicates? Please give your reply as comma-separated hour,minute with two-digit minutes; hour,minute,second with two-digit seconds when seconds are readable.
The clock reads 11,37
